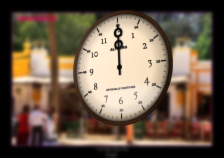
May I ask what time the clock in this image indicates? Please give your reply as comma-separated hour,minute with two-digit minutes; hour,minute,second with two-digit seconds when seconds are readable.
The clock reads 12,00
